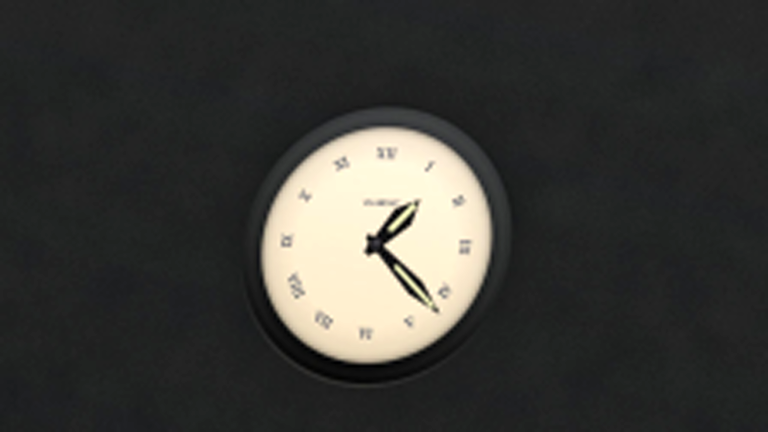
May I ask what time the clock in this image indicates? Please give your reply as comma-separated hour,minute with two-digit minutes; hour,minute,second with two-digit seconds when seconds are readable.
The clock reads 1,22
